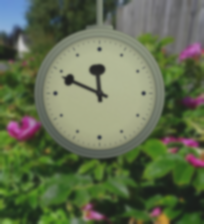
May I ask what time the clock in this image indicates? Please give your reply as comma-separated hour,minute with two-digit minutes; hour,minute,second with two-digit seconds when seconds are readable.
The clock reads 11,49
